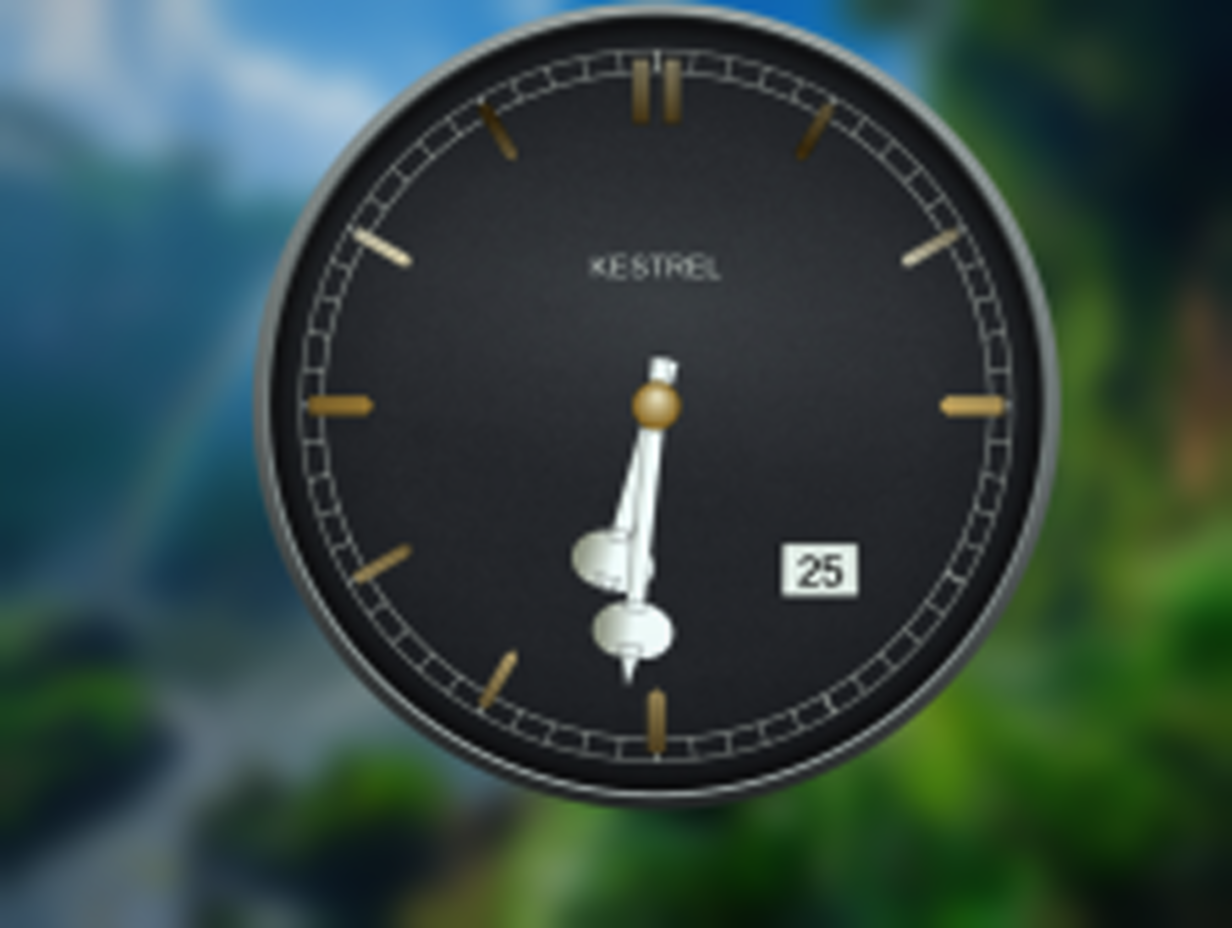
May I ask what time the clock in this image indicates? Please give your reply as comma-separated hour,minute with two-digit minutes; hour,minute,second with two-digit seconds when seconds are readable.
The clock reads 6,31
